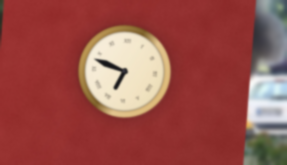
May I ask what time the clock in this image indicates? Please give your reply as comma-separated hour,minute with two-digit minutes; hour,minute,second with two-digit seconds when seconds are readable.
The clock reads 6,48
